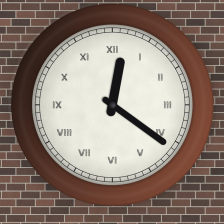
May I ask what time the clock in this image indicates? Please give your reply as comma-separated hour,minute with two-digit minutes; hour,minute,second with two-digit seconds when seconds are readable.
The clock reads 12,21
